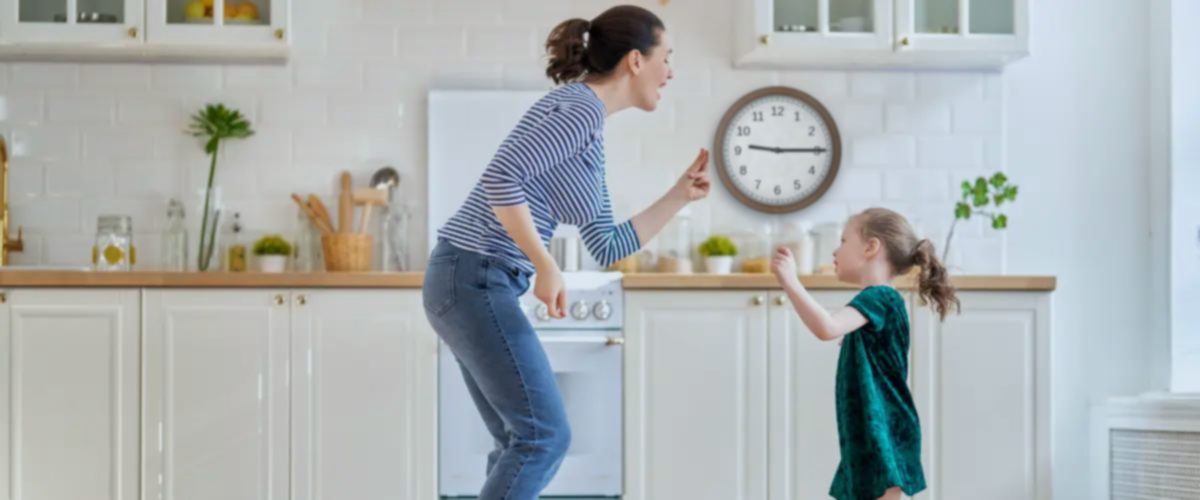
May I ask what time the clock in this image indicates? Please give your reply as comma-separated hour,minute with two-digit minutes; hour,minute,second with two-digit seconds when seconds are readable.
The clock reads 9,15
